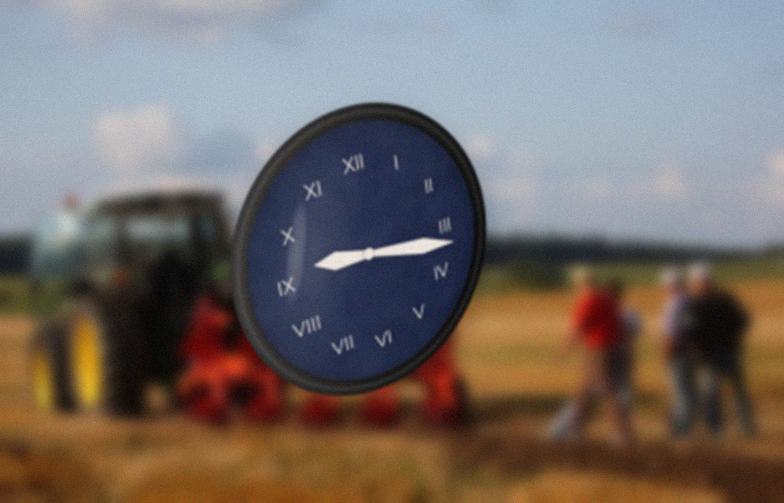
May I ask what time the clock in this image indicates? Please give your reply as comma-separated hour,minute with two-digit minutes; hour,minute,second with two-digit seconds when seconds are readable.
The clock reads 9,17
